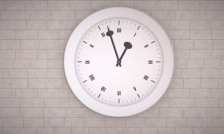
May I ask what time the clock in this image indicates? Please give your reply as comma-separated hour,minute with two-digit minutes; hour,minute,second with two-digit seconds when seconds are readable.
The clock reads 12,57
